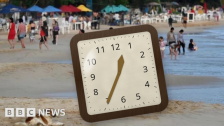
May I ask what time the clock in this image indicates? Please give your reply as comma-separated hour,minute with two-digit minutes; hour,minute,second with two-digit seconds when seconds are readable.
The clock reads 12,35
